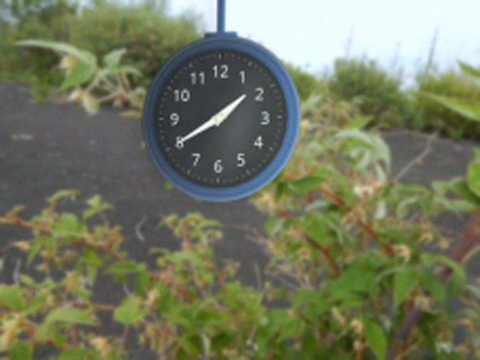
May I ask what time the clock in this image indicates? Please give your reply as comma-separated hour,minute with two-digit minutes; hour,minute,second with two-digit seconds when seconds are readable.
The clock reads 1,40
